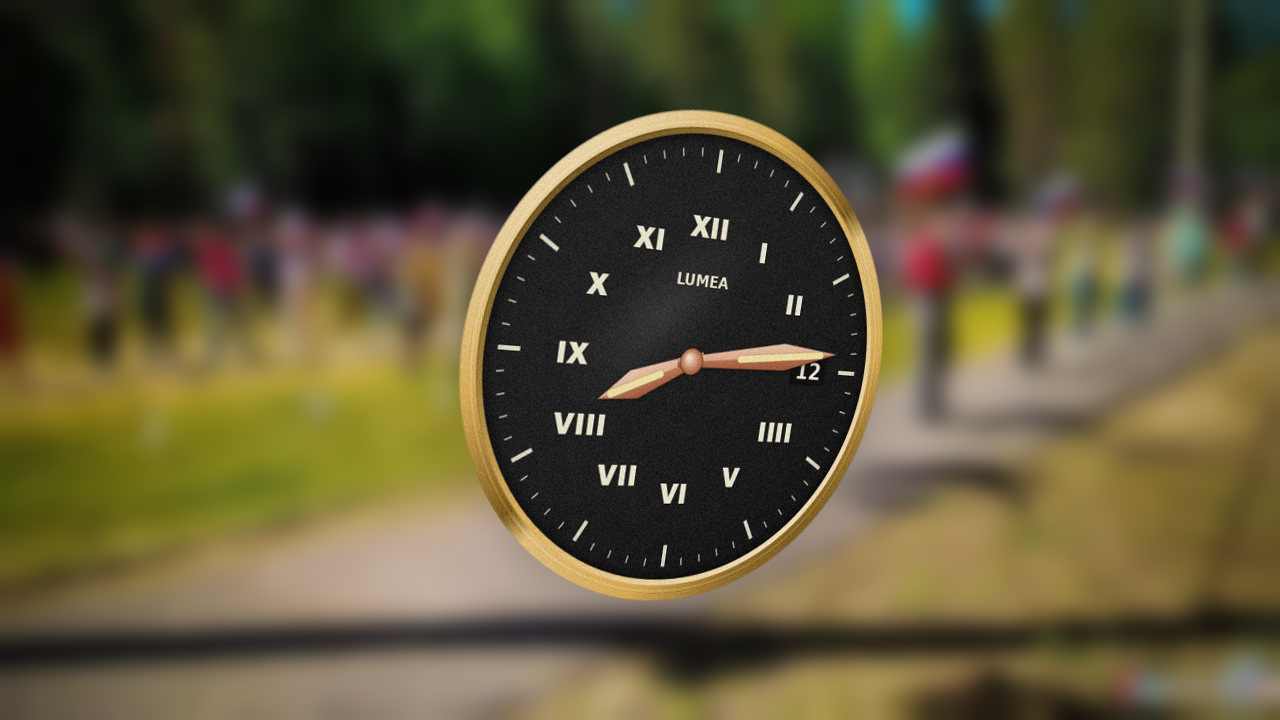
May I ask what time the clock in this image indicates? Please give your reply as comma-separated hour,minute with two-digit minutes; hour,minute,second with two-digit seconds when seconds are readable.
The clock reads 8,14
